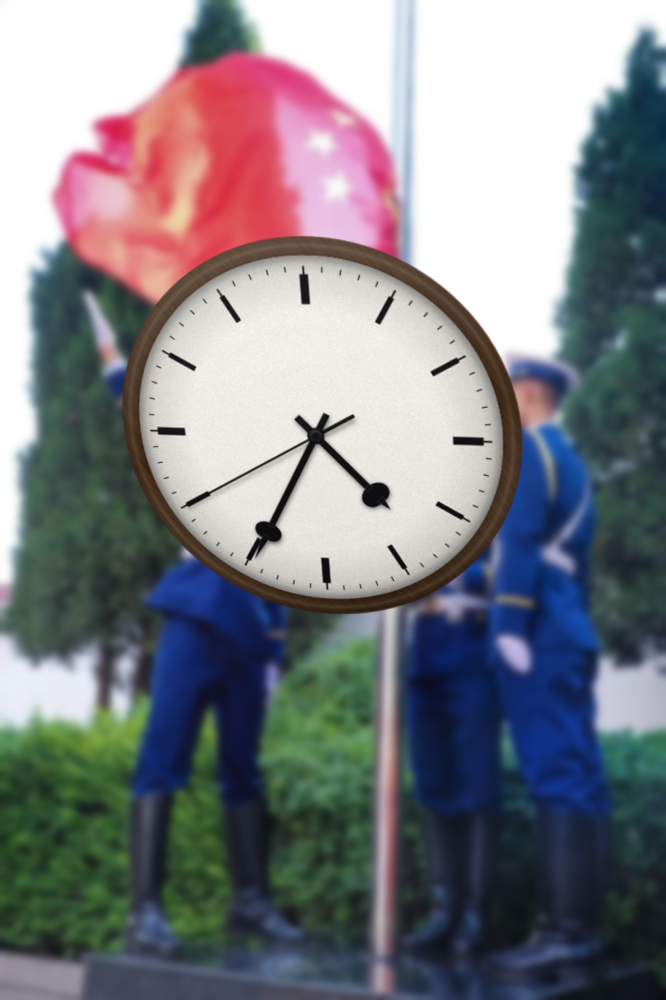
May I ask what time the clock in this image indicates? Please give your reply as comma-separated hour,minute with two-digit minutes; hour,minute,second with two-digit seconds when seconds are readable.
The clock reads 4,34,40
